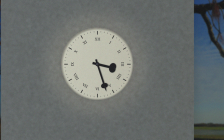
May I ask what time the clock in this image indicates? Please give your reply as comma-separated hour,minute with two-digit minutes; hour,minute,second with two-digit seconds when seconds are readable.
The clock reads 3,27
